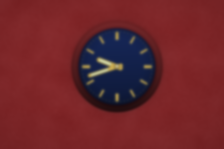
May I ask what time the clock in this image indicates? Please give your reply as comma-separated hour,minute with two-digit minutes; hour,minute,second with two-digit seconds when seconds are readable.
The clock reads 9,42
